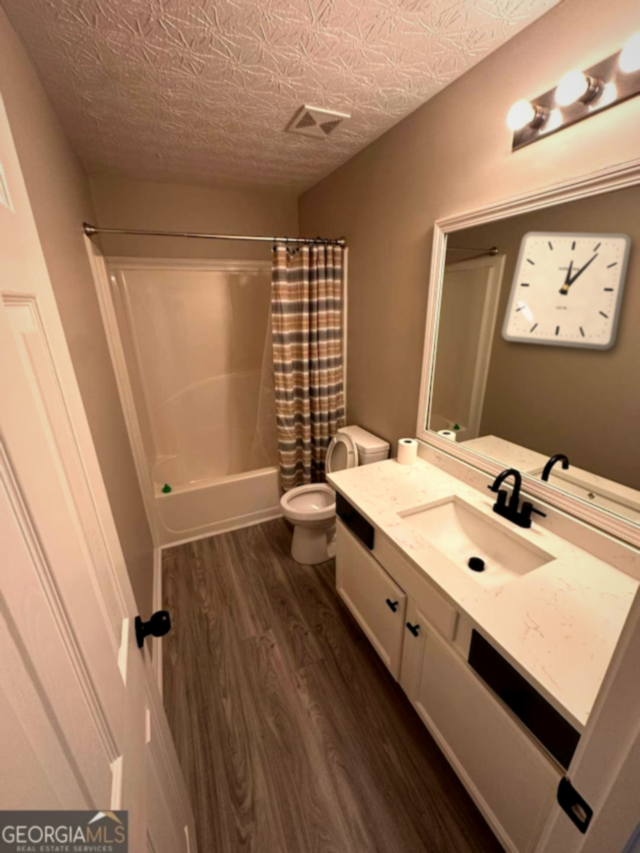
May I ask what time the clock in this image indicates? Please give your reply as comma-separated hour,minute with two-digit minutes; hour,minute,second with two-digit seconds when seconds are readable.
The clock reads 12,06
